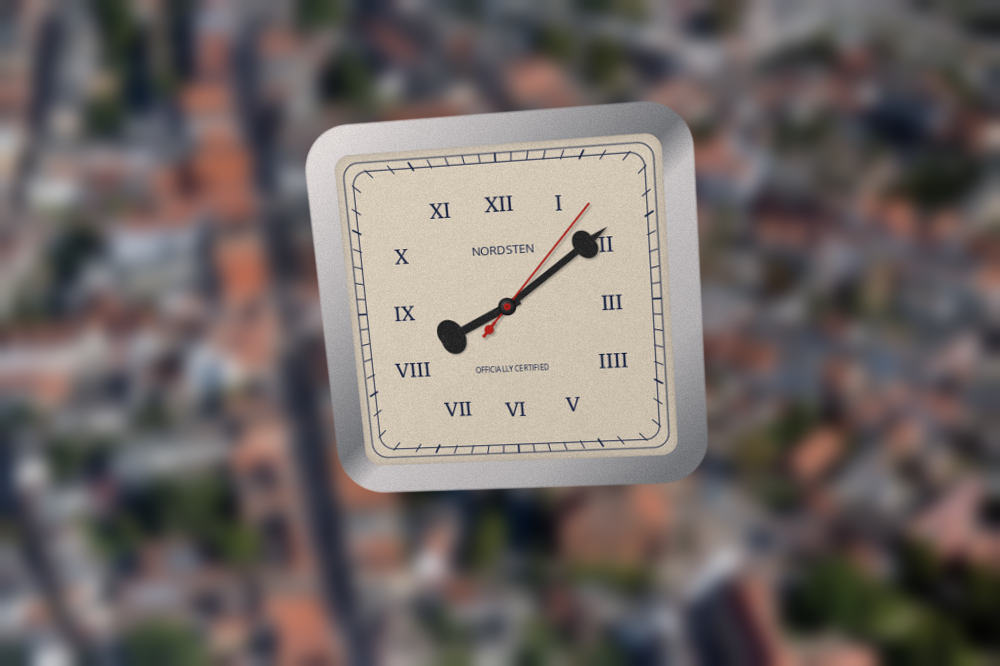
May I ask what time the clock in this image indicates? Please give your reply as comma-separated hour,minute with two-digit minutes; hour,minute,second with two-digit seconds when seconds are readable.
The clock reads 8,09,07
